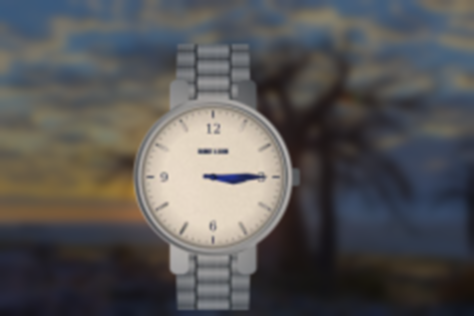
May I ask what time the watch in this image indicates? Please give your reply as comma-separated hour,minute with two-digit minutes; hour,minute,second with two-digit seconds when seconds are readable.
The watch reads 3,15
